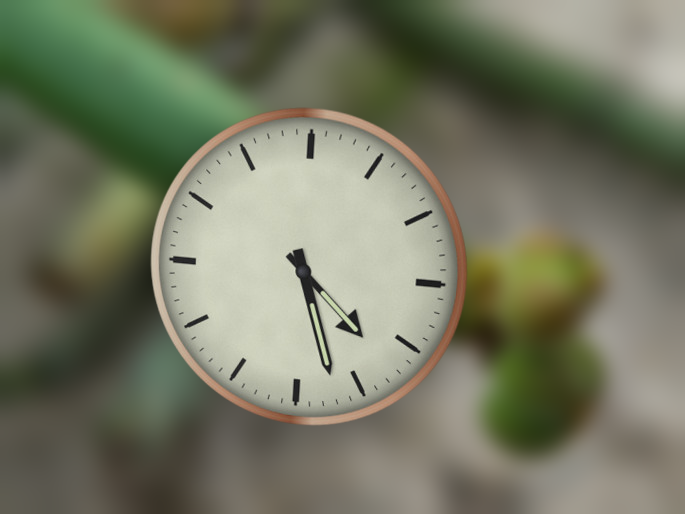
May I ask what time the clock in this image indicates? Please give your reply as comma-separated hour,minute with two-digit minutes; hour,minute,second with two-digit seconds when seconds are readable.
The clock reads 4,27
